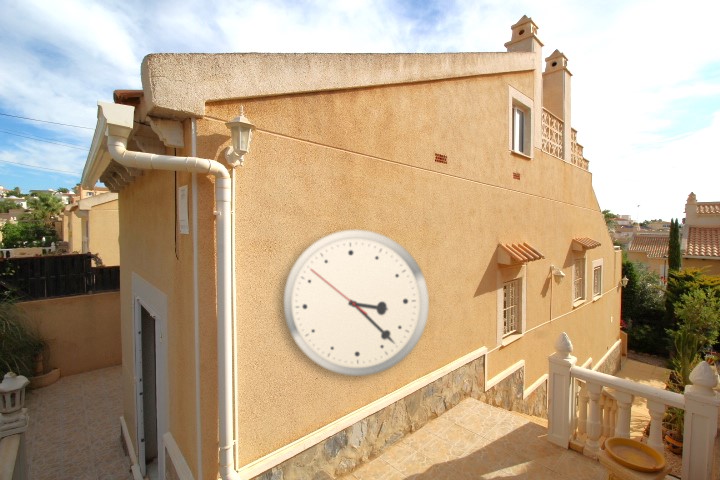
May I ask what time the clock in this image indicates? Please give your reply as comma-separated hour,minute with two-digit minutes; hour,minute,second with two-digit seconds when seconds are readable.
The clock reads 3,22,52
